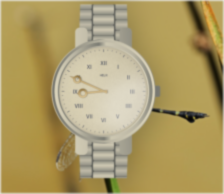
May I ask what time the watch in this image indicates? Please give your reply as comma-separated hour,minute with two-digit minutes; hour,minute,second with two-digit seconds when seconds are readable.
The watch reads 8,49
